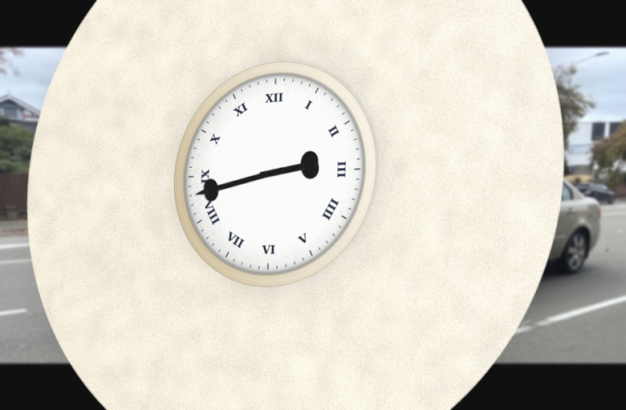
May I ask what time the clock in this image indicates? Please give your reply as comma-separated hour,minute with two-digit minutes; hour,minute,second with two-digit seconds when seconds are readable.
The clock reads 2,43
